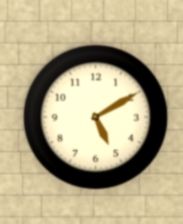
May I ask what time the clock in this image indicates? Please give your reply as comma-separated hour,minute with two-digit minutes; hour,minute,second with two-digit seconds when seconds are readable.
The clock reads 5,10
